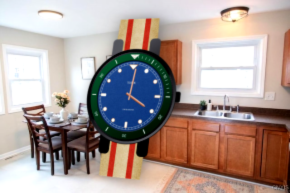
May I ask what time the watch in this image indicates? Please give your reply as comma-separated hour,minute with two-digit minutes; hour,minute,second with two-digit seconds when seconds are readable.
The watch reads 4,01
